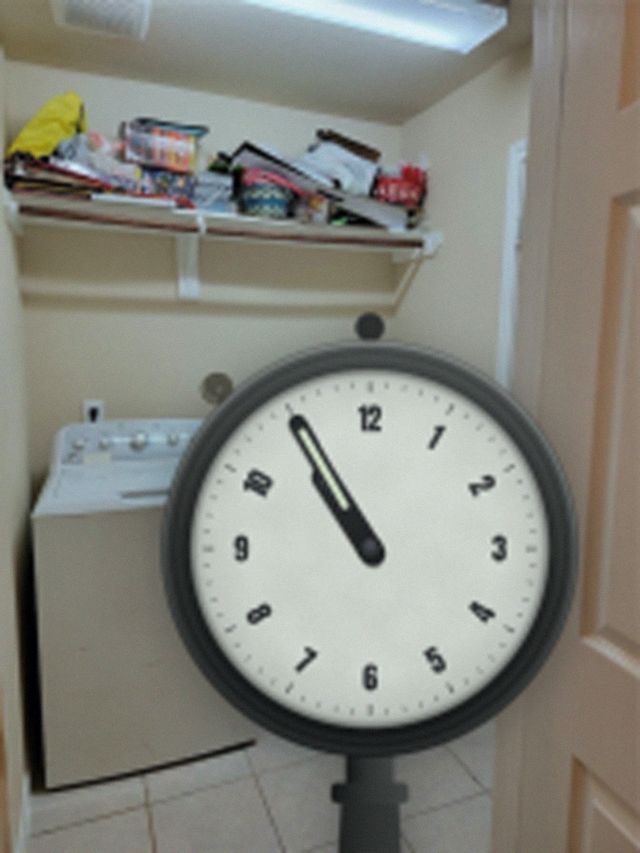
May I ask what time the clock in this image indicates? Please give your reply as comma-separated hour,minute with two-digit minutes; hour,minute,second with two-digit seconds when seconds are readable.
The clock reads 10,55
